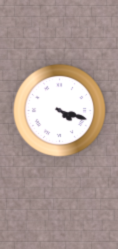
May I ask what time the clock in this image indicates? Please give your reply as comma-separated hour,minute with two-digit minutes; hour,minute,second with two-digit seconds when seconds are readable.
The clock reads 4,18
